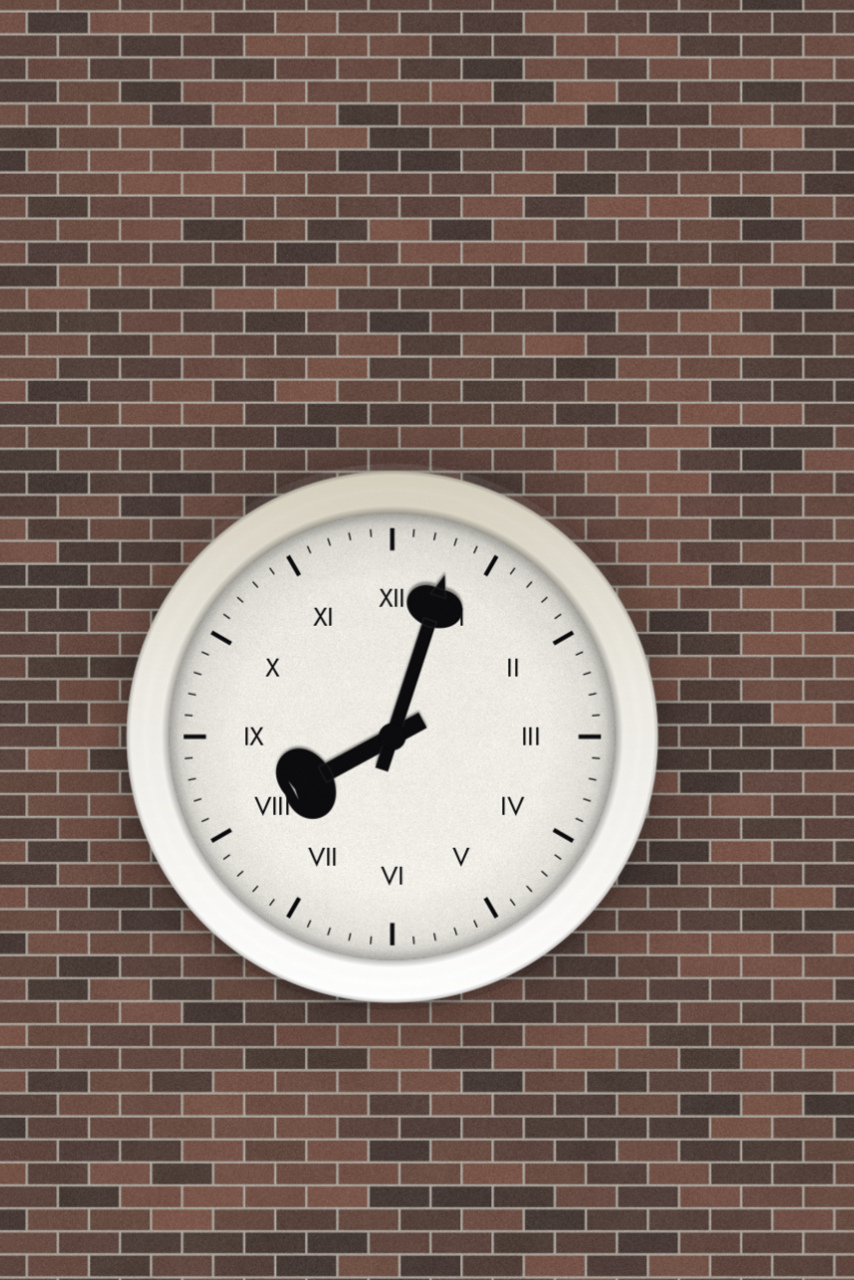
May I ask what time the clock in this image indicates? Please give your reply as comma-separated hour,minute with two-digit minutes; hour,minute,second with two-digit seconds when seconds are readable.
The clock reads 8,03
